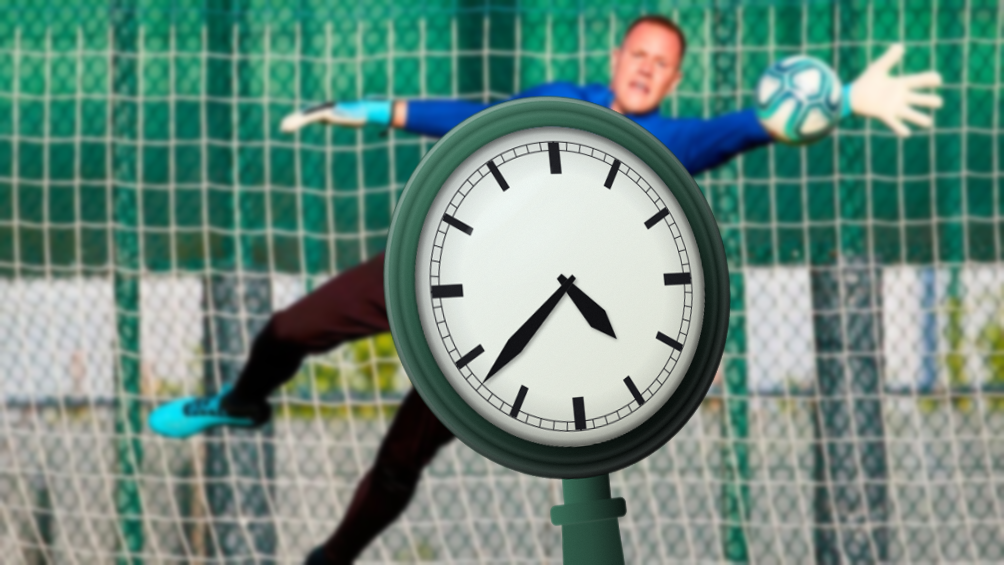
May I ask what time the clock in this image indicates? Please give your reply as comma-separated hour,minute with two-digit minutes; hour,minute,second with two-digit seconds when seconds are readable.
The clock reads 4,38
